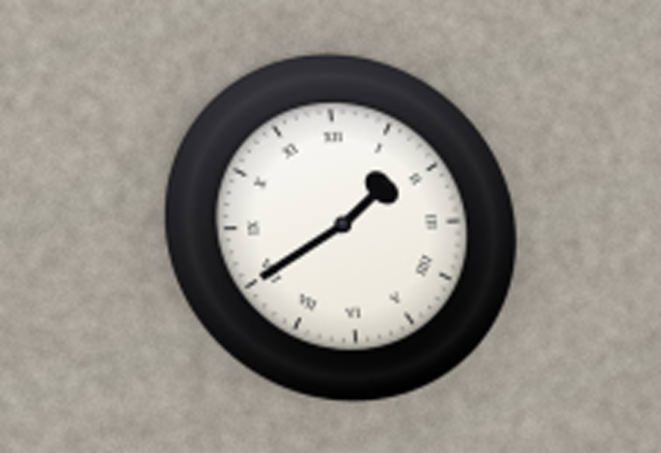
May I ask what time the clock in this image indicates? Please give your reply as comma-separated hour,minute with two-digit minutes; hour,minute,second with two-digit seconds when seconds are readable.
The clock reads 1,40
